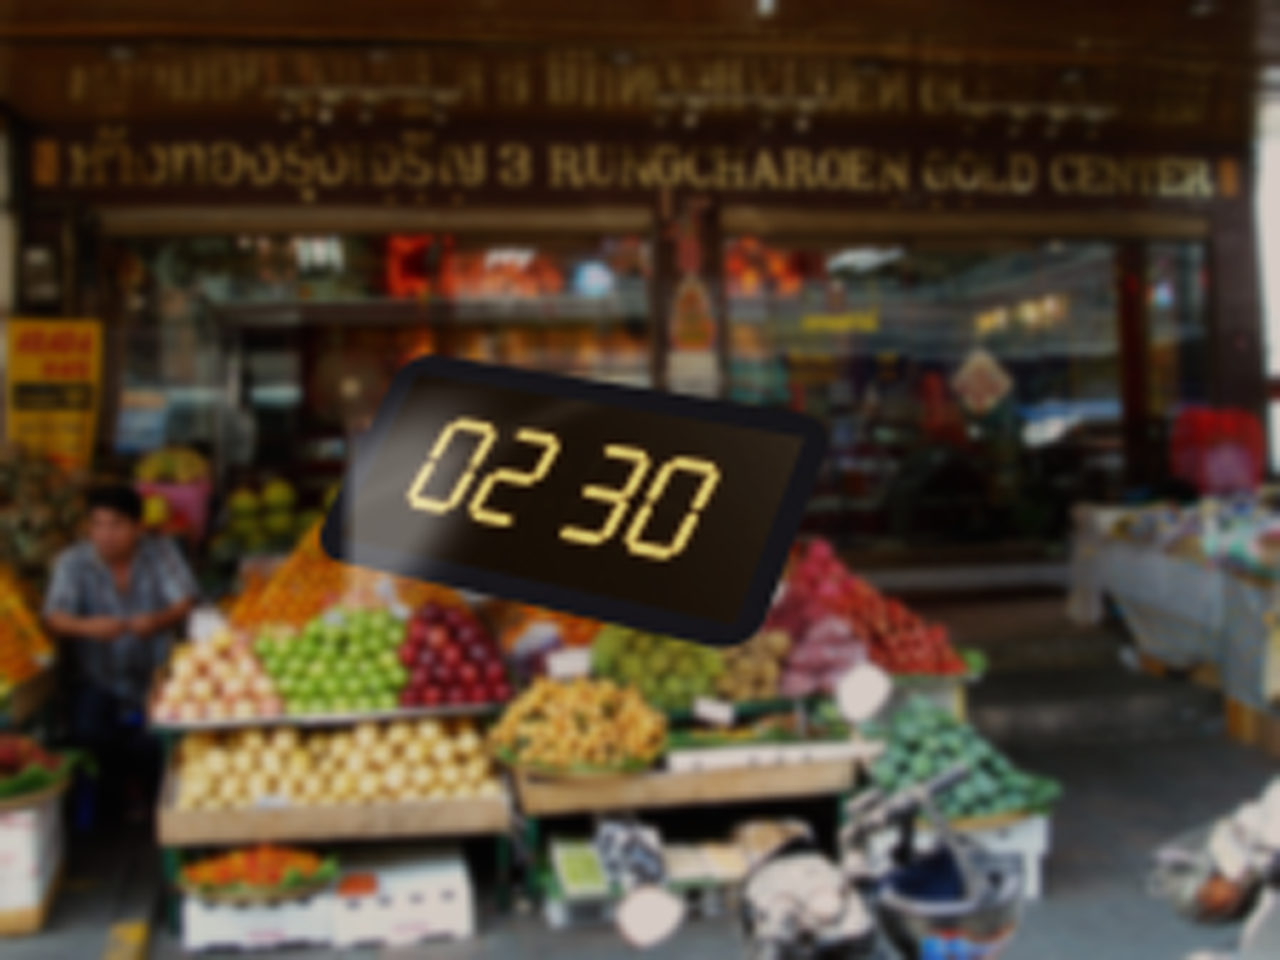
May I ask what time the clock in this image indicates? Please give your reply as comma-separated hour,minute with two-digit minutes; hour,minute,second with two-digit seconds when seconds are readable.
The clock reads 2,30
